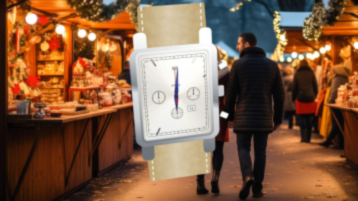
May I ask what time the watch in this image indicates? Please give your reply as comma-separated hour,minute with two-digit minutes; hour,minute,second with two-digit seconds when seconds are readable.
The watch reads 6,01
